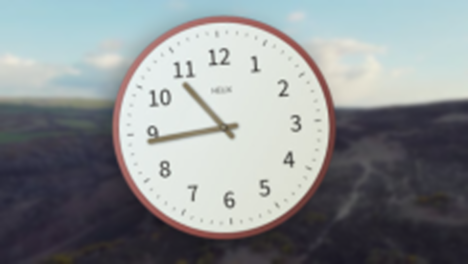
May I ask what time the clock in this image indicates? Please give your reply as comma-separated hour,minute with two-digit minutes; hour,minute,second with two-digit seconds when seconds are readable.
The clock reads 10,44
